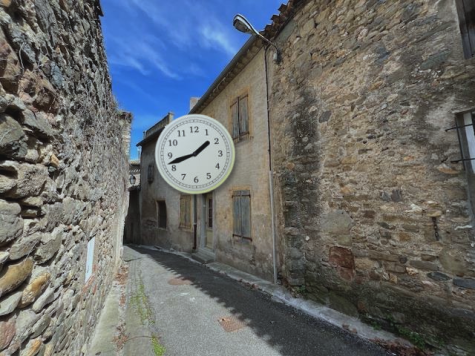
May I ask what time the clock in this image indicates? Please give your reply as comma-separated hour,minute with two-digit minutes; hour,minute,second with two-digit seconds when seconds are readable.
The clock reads 1,42
